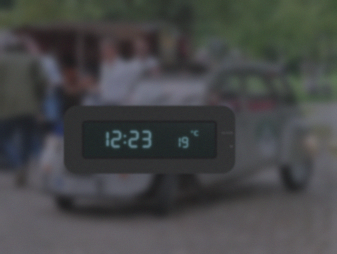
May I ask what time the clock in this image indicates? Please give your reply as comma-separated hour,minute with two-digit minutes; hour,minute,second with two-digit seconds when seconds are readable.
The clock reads 12,23
